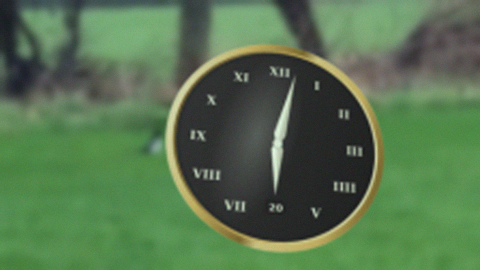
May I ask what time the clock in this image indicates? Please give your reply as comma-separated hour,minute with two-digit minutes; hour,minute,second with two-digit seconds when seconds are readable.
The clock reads 6,02
